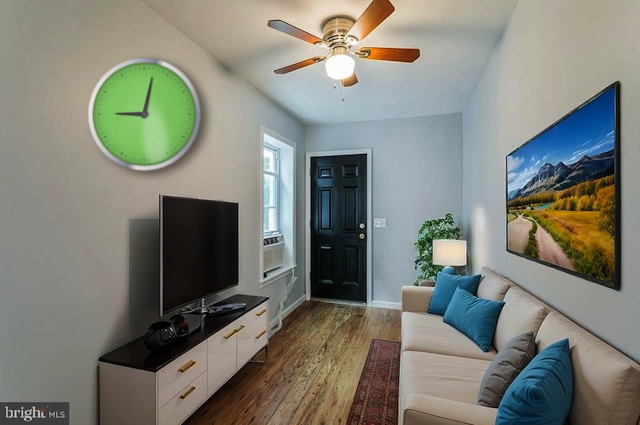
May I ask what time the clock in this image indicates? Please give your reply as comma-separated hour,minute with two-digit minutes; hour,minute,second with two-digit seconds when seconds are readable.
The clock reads 9,02
